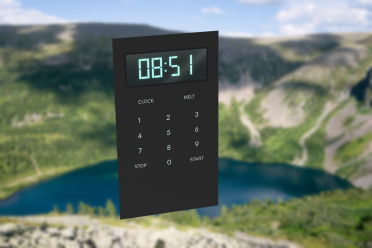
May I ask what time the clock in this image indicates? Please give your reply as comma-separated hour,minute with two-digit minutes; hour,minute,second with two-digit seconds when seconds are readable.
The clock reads 8,51
